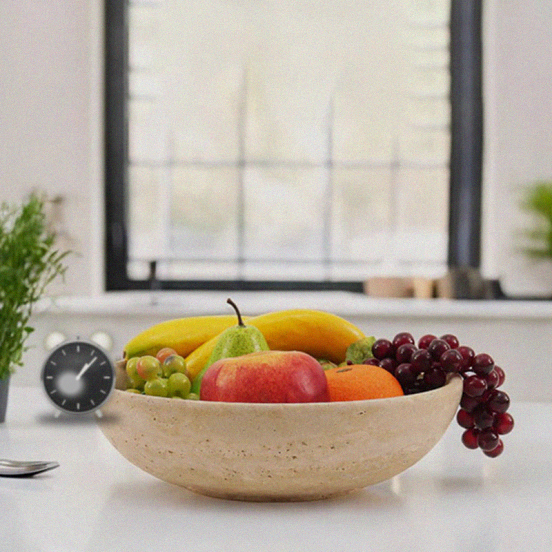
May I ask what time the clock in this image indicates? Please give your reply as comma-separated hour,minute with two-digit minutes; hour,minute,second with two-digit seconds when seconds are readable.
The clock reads 1,07
